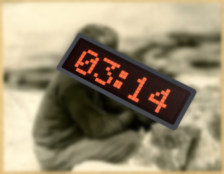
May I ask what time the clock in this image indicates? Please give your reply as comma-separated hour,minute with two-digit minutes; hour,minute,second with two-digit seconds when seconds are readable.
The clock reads 3,14
